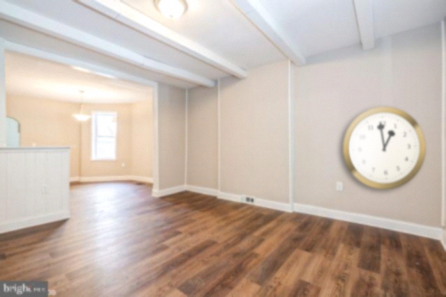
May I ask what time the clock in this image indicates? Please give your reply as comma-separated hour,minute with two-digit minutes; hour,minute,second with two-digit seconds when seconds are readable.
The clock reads 12,59
